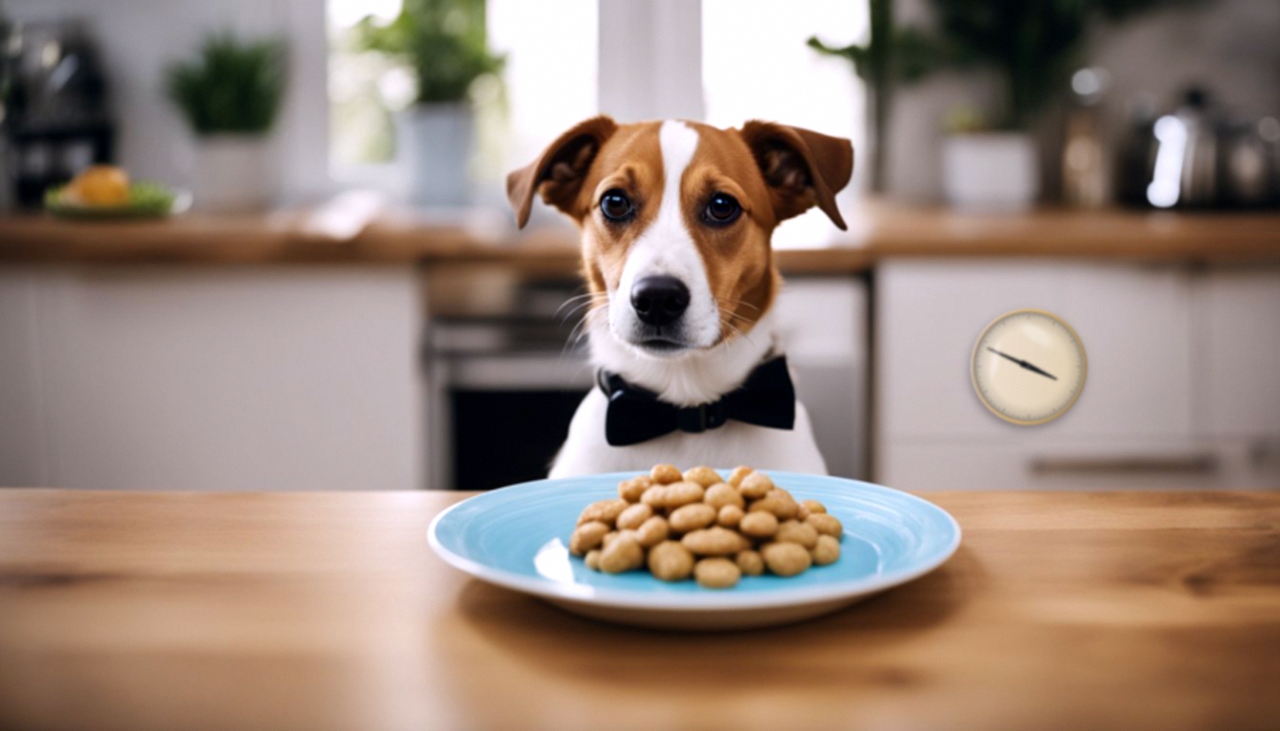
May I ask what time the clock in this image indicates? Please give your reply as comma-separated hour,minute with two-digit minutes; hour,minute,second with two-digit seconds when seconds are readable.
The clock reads 3,49
